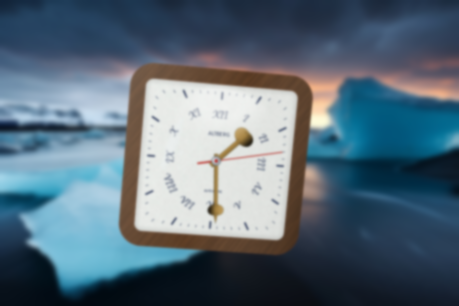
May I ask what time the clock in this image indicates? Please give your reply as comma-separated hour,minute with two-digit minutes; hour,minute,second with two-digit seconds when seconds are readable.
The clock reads 1,29,13
